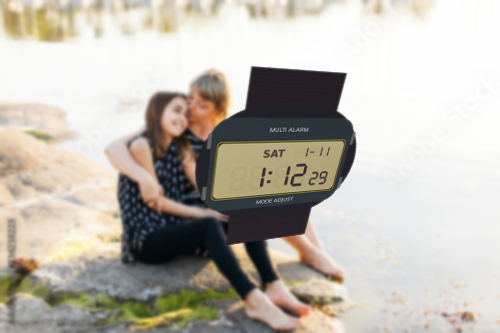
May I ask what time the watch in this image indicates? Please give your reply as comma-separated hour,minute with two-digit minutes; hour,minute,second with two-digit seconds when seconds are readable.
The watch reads 1,12,29
